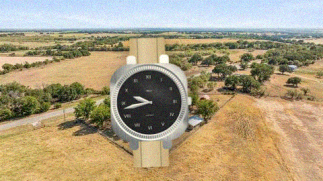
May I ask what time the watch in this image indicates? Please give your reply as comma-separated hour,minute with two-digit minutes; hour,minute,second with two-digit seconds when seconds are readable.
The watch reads 9,43
